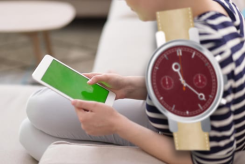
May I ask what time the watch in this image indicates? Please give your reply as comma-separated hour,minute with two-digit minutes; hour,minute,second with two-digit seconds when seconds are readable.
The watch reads 11,22
